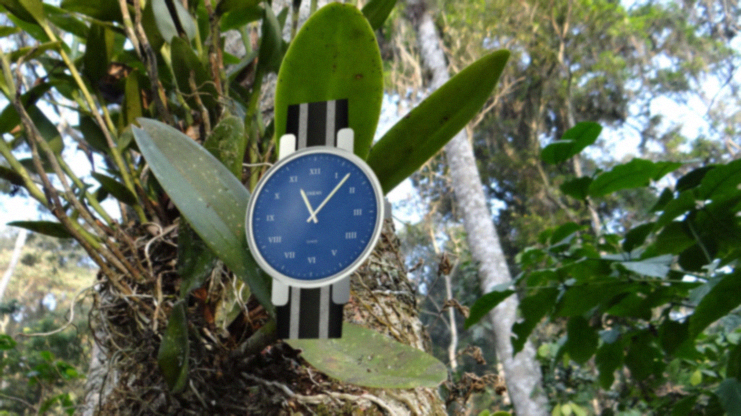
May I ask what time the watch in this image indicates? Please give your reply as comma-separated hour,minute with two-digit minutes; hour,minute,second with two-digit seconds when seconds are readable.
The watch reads 11,07
